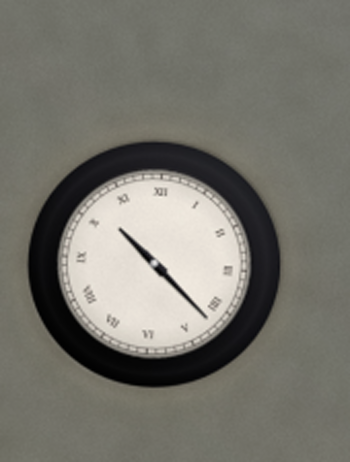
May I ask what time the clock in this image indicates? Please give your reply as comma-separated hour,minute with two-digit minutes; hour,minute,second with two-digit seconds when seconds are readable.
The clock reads 10,22
